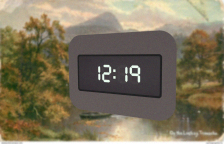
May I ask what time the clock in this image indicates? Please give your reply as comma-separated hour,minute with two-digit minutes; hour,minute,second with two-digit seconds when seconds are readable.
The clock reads 12,19
